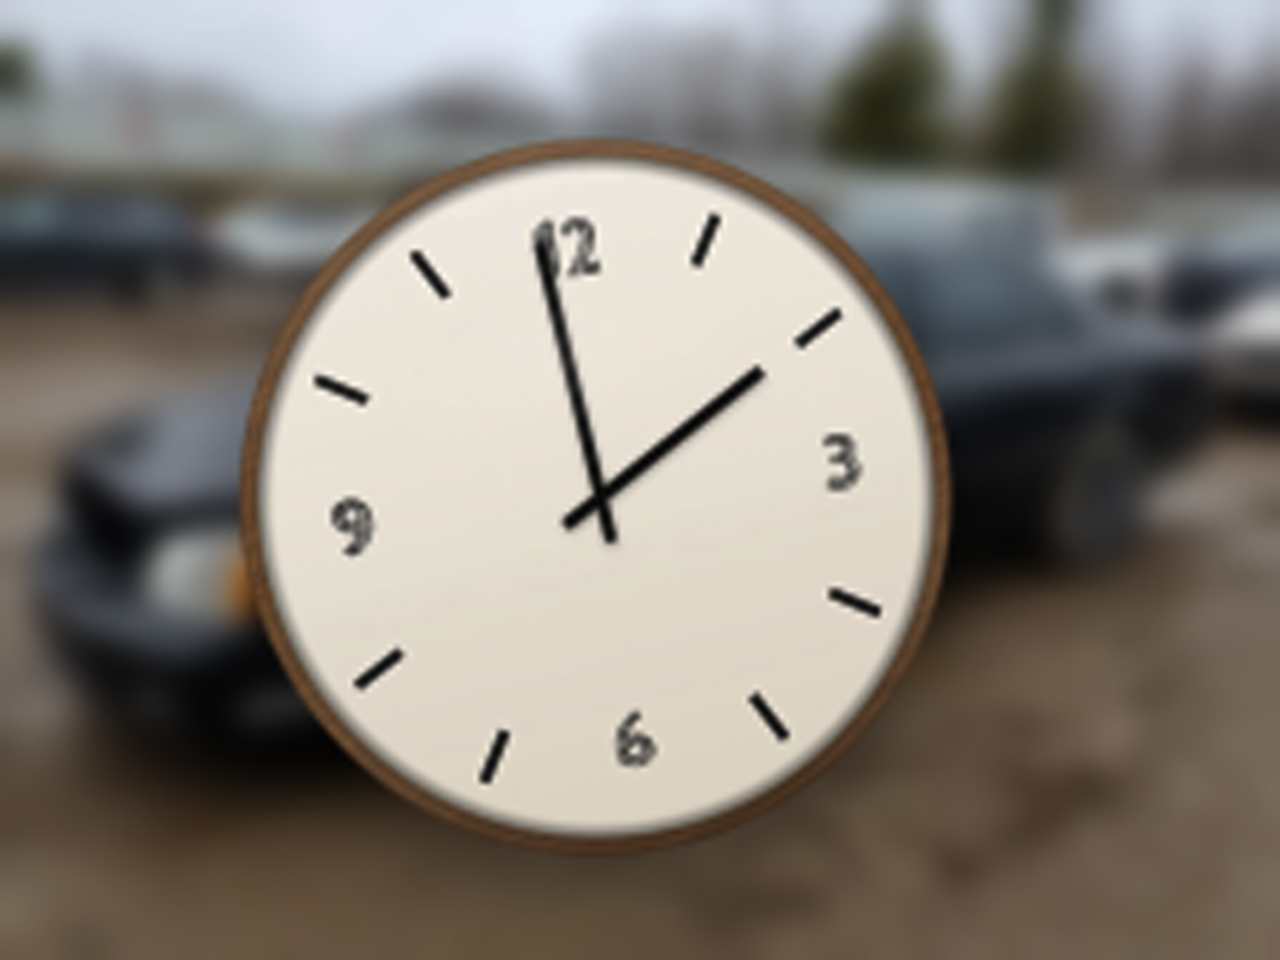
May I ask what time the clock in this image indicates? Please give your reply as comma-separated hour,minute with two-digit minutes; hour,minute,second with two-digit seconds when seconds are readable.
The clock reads 1,59
